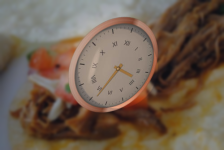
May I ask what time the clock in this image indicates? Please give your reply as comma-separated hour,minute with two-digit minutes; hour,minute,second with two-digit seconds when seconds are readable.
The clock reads 3,34
